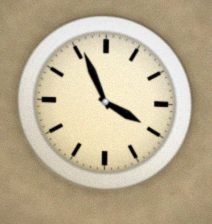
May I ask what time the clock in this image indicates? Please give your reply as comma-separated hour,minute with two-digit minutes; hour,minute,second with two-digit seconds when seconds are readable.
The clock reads 3,56
